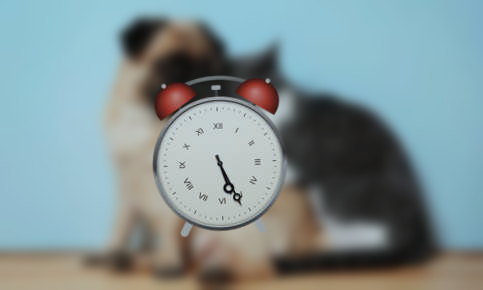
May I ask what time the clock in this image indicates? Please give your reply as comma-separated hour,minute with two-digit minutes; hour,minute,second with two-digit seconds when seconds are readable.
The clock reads 5,26
